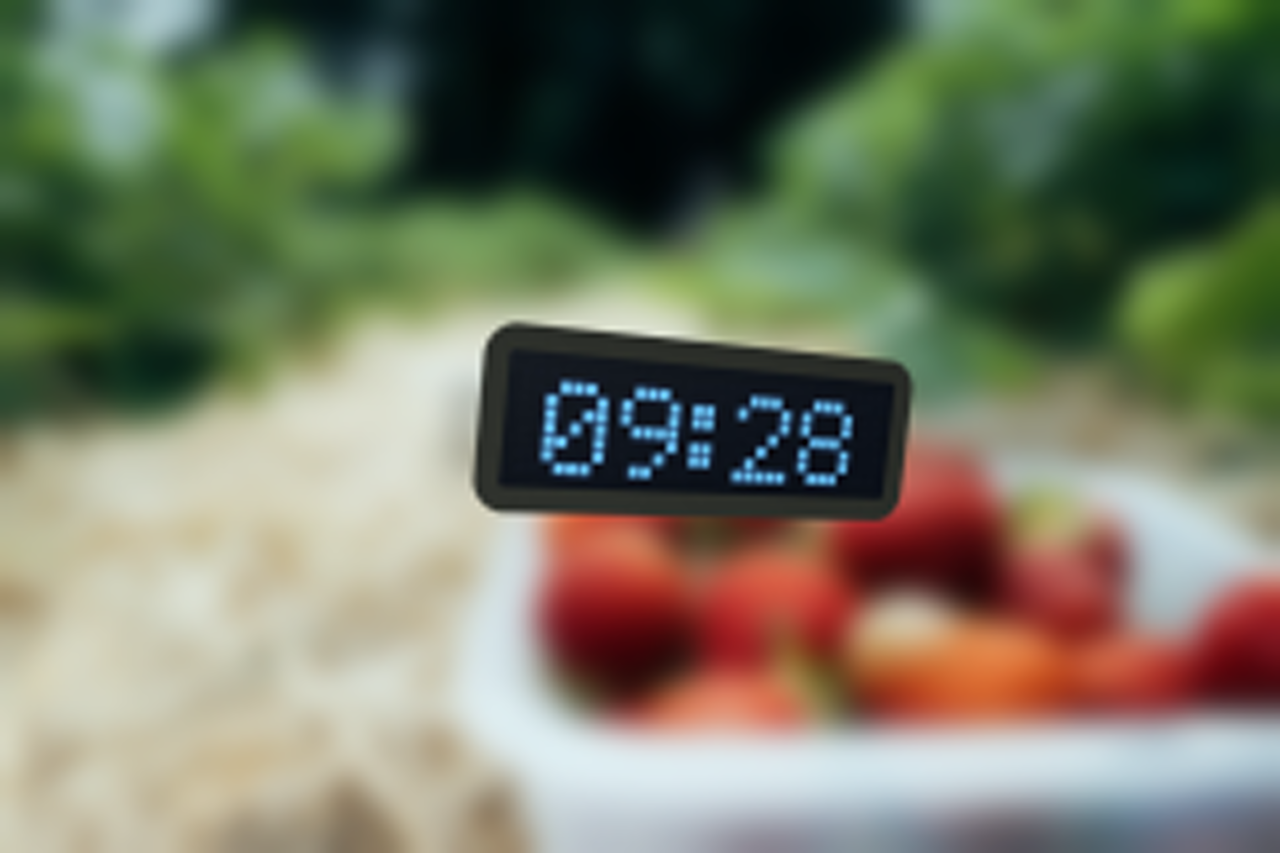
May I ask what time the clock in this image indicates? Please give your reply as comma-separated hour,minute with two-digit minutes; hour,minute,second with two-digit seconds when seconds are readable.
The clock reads 9,28
